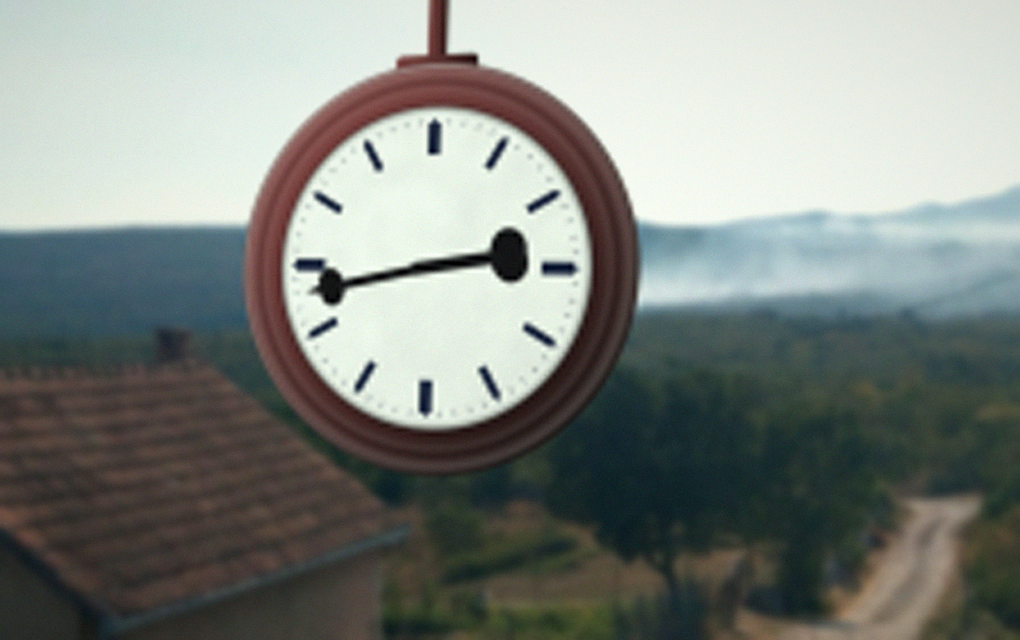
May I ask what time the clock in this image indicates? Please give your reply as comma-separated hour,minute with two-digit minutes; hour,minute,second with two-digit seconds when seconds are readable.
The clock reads 2,43
